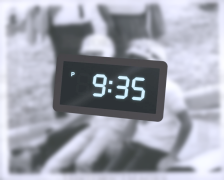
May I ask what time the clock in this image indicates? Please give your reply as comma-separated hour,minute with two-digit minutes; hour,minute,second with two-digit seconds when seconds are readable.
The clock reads 9,35
